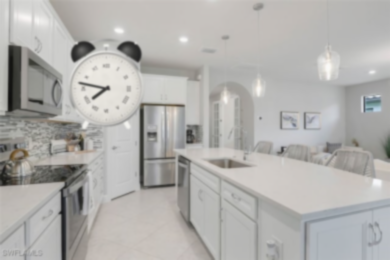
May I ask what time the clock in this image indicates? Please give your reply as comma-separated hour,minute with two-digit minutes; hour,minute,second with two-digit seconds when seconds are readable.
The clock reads 7,47
